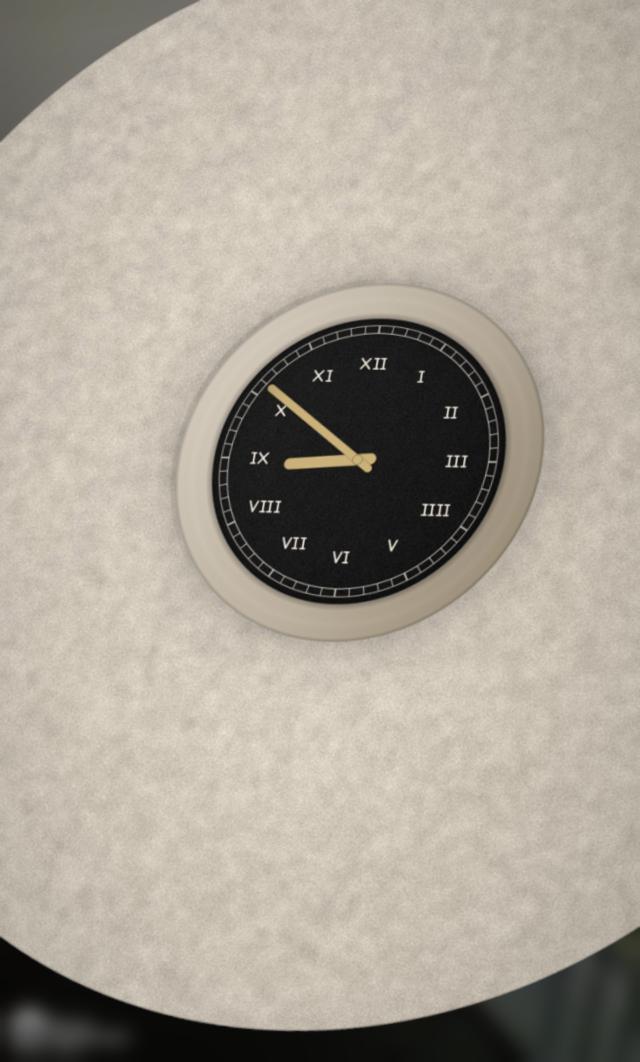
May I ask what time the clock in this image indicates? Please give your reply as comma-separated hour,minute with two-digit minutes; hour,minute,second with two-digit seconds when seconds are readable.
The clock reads 8,51
